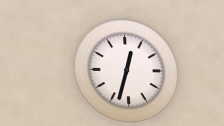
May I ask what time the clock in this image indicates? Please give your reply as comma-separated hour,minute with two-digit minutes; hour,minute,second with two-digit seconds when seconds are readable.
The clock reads 12,33
